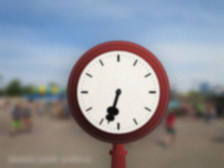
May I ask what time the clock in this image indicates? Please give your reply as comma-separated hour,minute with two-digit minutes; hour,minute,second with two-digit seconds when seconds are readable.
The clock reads 6,33
